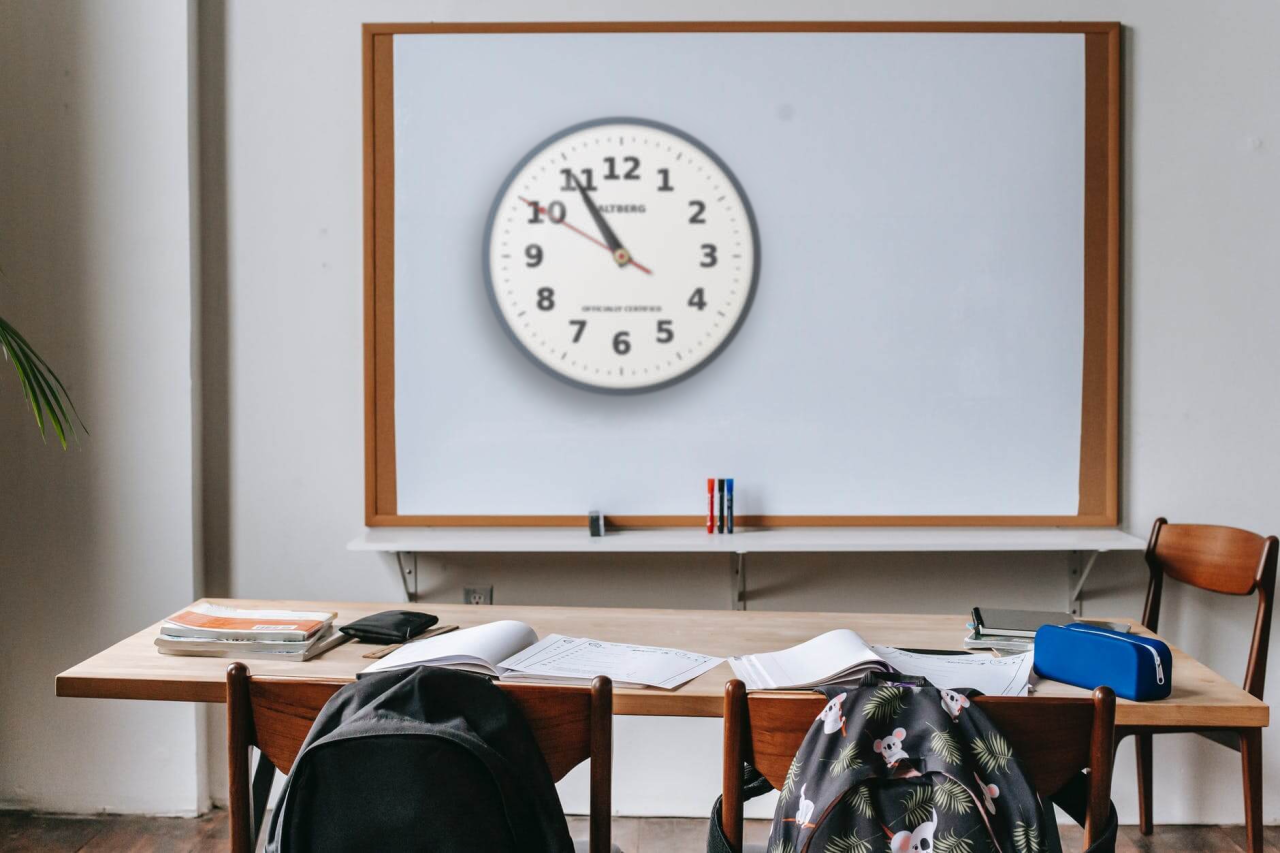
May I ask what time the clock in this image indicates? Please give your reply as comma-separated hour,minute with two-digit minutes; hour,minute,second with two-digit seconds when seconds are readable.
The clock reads 10,54,50
